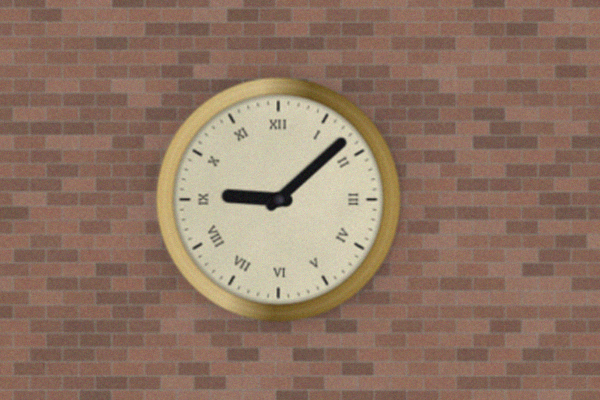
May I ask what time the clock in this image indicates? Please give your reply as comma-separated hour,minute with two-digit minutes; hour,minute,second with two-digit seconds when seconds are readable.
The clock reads 9,08
